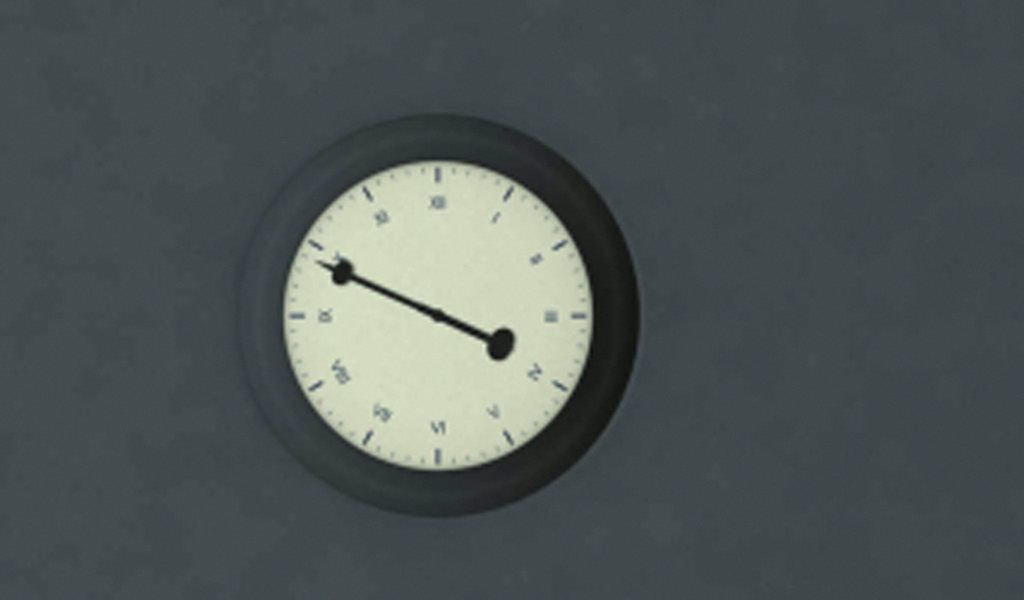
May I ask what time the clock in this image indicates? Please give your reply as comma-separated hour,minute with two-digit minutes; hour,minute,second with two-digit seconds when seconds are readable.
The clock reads 3,49
